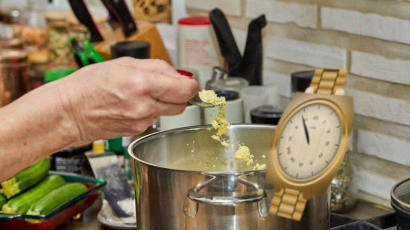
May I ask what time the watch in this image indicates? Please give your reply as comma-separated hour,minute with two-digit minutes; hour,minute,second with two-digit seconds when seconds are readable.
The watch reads 10,54
